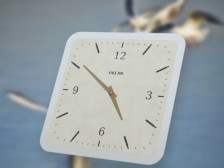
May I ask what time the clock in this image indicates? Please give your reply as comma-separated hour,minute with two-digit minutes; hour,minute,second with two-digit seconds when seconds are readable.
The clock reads 4,51
